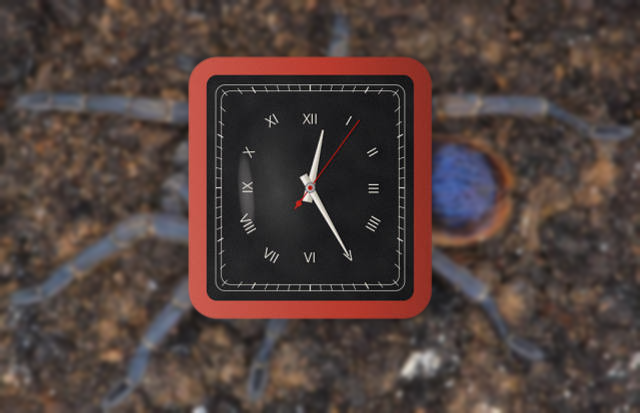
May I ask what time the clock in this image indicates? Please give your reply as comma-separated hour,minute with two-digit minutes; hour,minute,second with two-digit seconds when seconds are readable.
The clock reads 12,25,06
